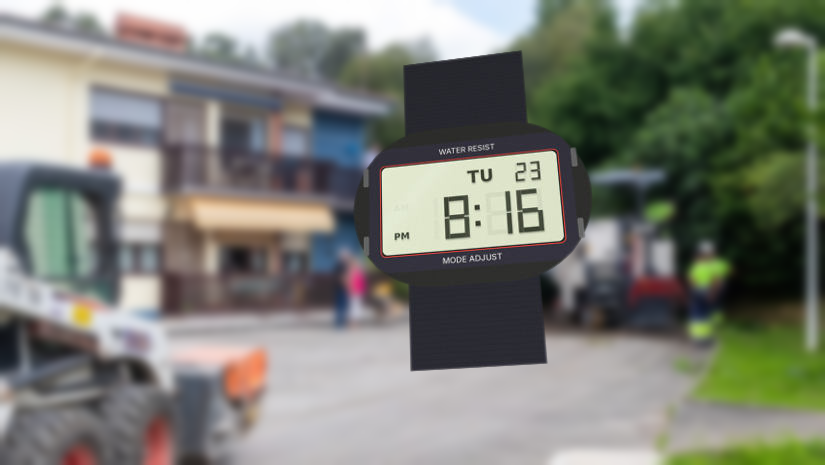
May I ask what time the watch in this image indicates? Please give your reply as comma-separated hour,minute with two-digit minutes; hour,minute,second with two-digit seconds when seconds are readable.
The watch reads 8,16
